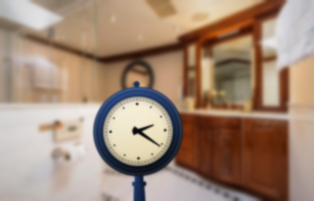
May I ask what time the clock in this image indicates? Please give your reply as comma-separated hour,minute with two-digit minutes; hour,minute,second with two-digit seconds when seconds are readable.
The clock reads 2,21
